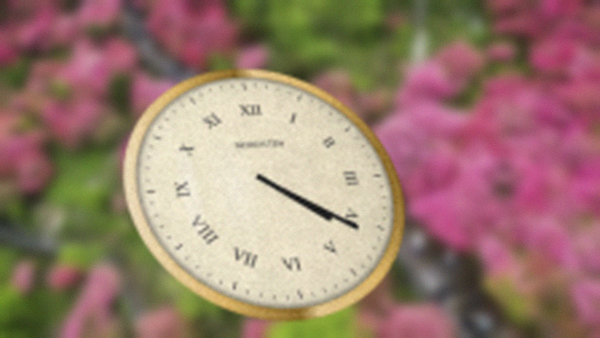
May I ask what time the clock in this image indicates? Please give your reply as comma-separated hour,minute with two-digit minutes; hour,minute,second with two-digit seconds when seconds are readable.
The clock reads 4,21
